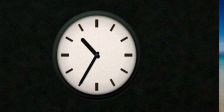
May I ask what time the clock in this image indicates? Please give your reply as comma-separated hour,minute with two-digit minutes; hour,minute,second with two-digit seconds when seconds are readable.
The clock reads 10,35
